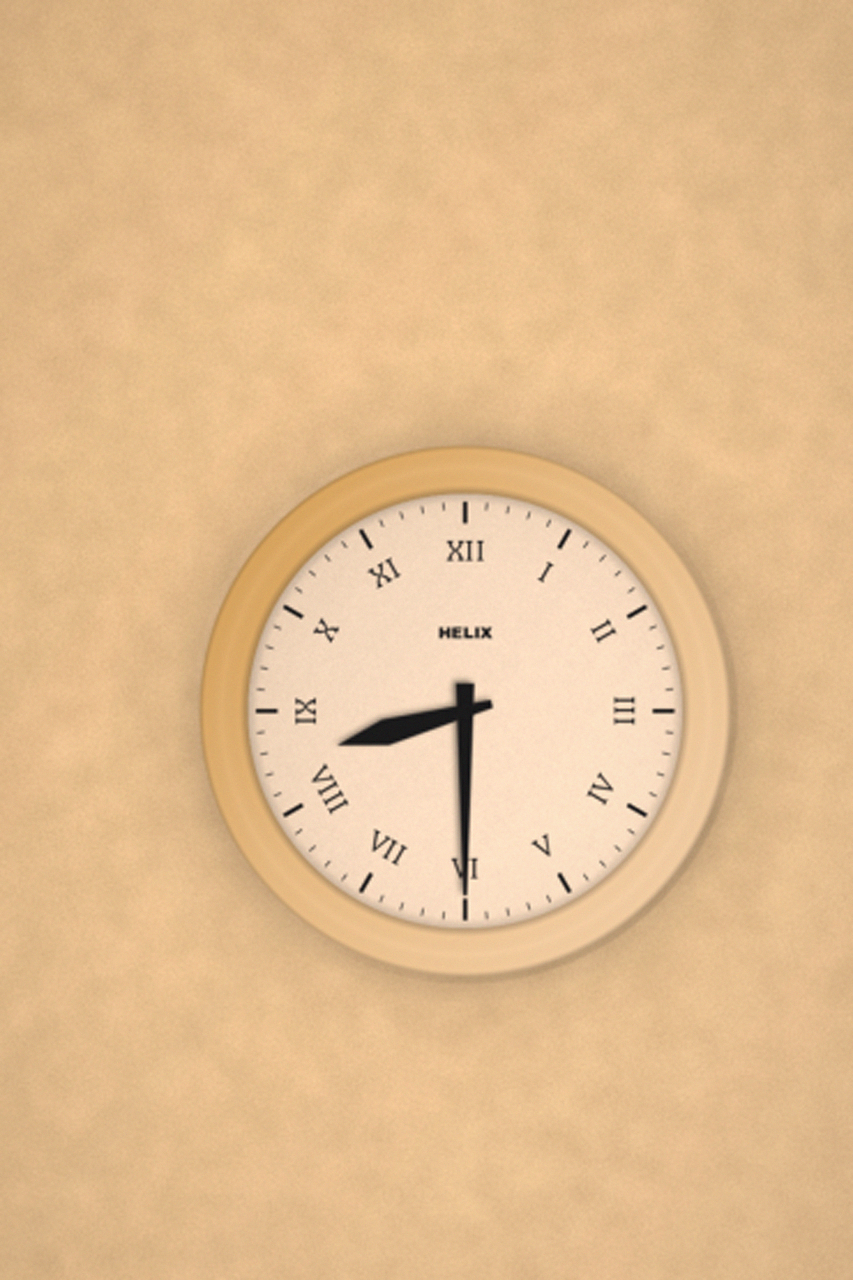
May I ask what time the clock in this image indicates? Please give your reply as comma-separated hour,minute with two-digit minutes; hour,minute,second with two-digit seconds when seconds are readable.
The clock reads 8,30
